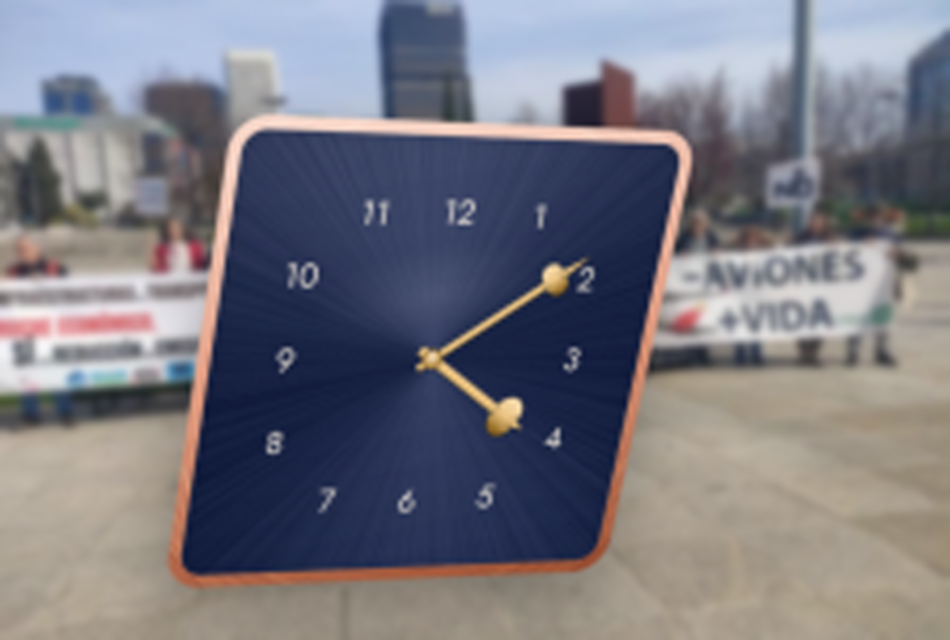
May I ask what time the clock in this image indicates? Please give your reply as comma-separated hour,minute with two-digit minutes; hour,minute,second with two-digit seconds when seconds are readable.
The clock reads 4,09
